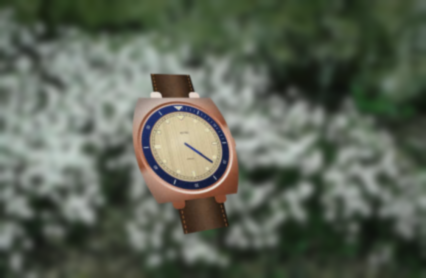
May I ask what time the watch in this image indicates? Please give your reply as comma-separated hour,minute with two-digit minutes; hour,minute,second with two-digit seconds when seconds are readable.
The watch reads 4,22
